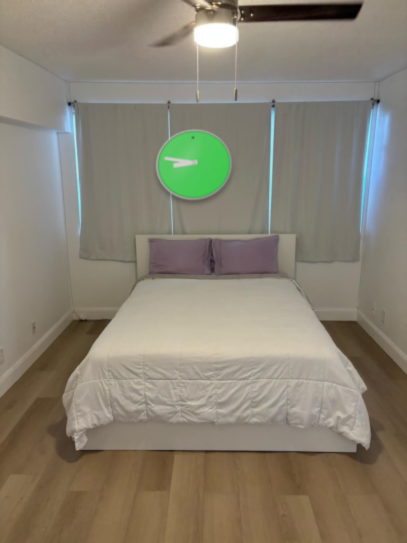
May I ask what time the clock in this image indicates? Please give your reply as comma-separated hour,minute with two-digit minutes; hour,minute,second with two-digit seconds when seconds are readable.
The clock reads 8,47
